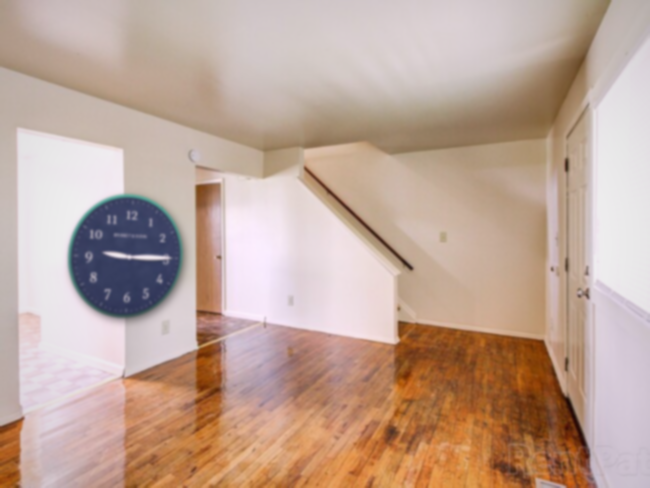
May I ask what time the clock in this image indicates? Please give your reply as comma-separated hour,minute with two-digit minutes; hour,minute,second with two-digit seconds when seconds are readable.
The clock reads 9,15
